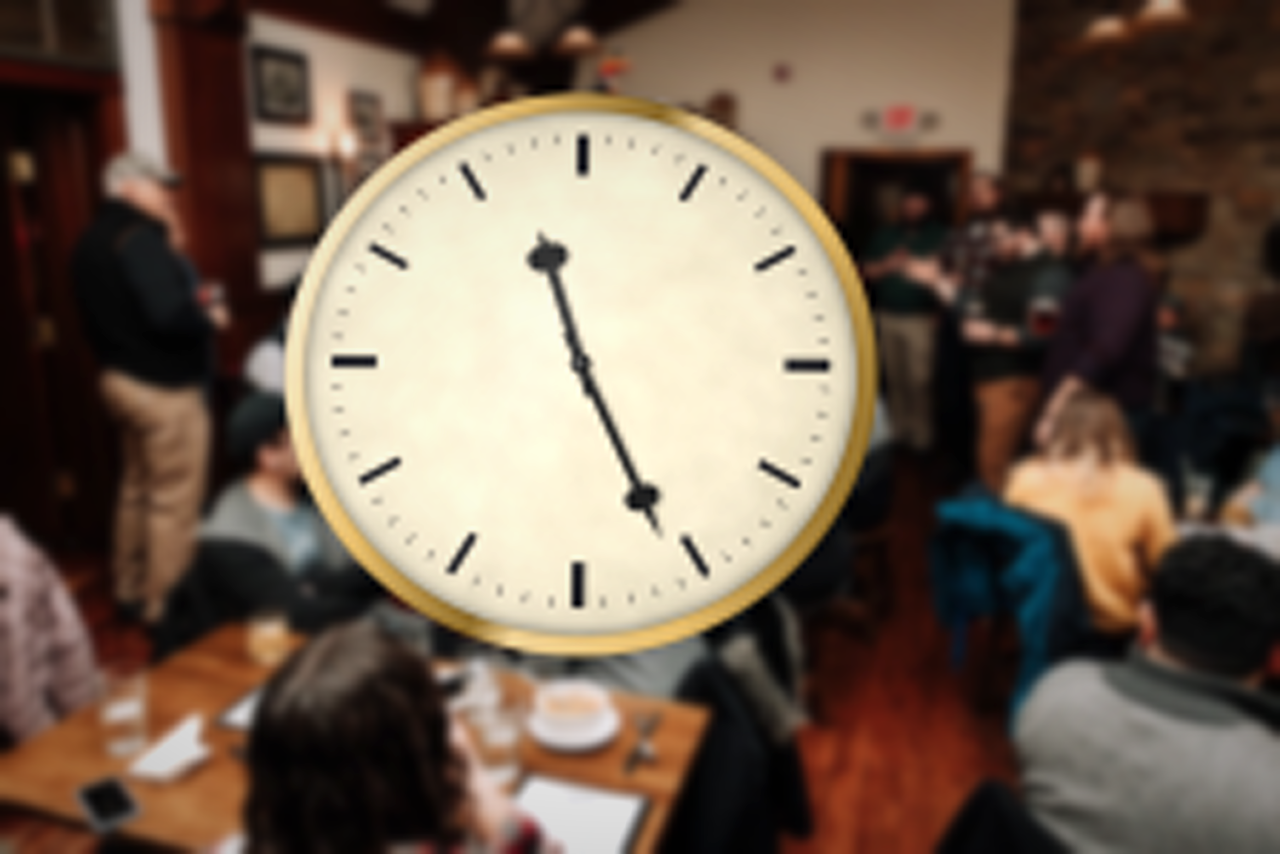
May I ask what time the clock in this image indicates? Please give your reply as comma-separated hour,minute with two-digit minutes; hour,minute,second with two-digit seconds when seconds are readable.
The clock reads 11,26
